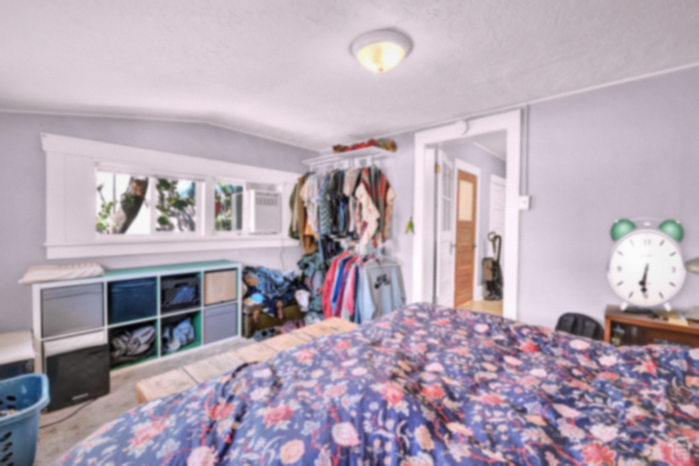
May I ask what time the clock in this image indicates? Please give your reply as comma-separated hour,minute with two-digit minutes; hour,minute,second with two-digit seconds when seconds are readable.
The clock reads 6,31
